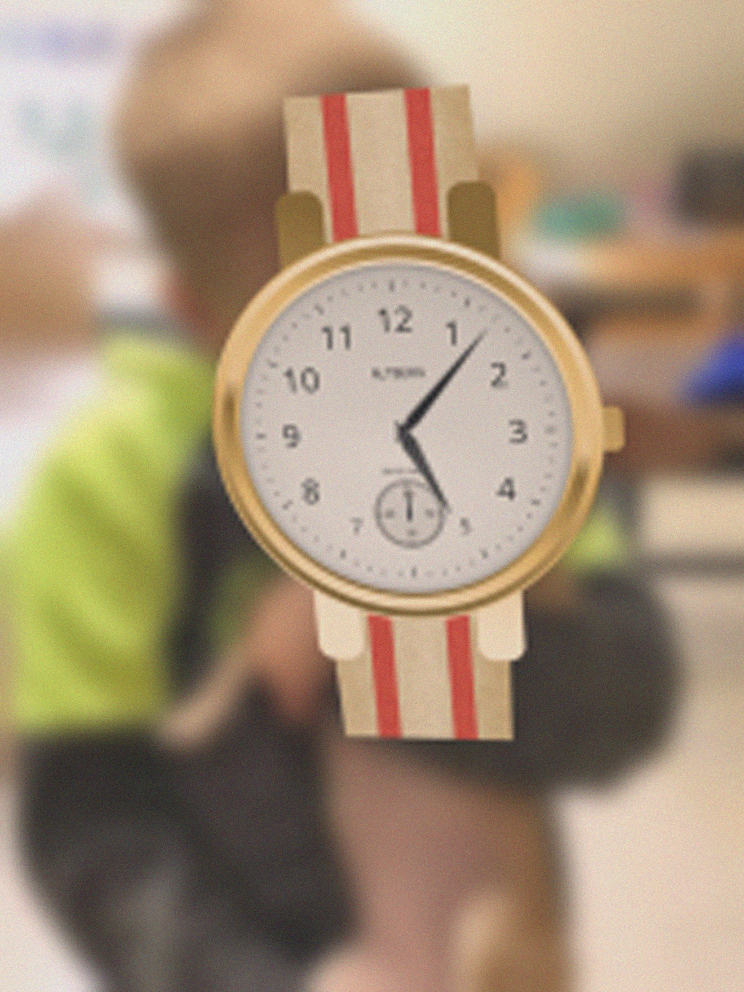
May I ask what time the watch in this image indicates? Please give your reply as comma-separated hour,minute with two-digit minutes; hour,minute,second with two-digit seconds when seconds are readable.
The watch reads 5,07
